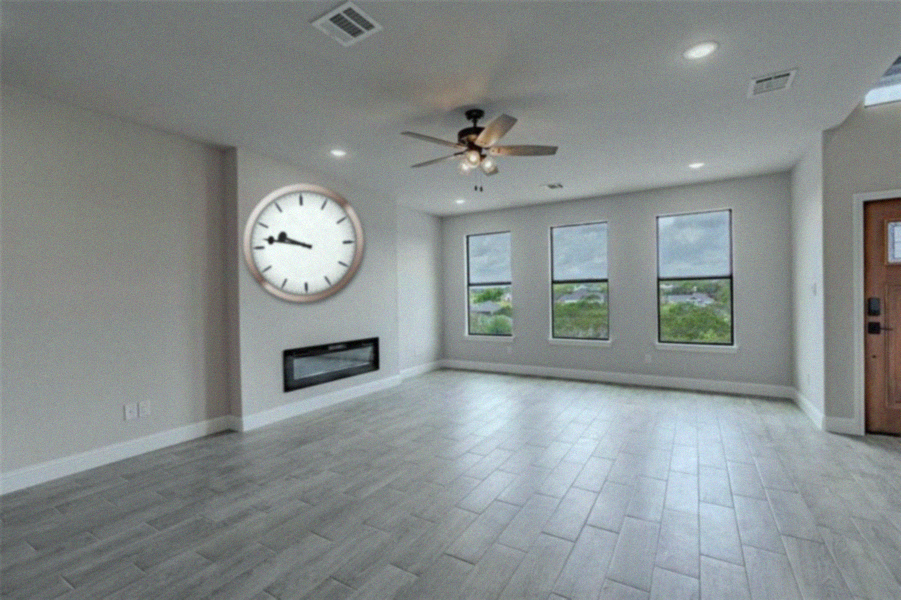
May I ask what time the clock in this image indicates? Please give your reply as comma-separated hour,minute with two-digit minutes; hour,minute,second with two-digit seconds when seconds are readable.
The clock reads 9,47
